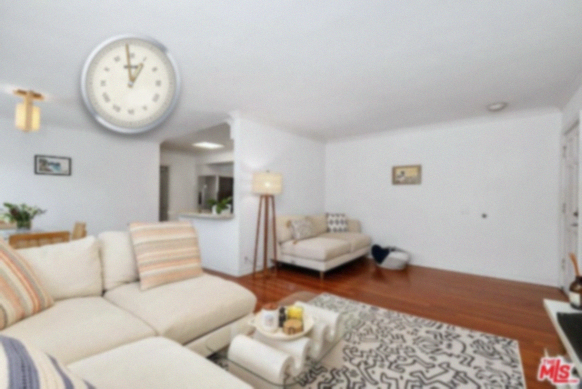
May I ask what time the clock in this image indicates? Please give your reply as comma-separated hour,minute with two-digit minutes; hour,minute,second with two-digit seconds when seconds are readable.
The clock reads 12,59
